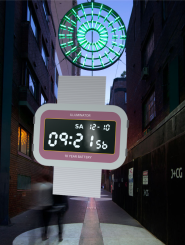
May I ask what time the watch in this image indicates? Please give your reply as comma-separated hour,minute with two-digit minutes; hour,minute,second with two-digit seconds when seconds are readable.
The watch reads 9,21,56
